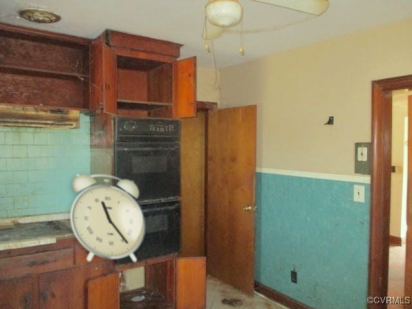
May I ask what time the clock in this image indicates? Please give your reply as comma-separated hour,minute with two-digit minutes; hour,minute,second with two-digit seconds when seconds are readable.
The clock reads 11,24
